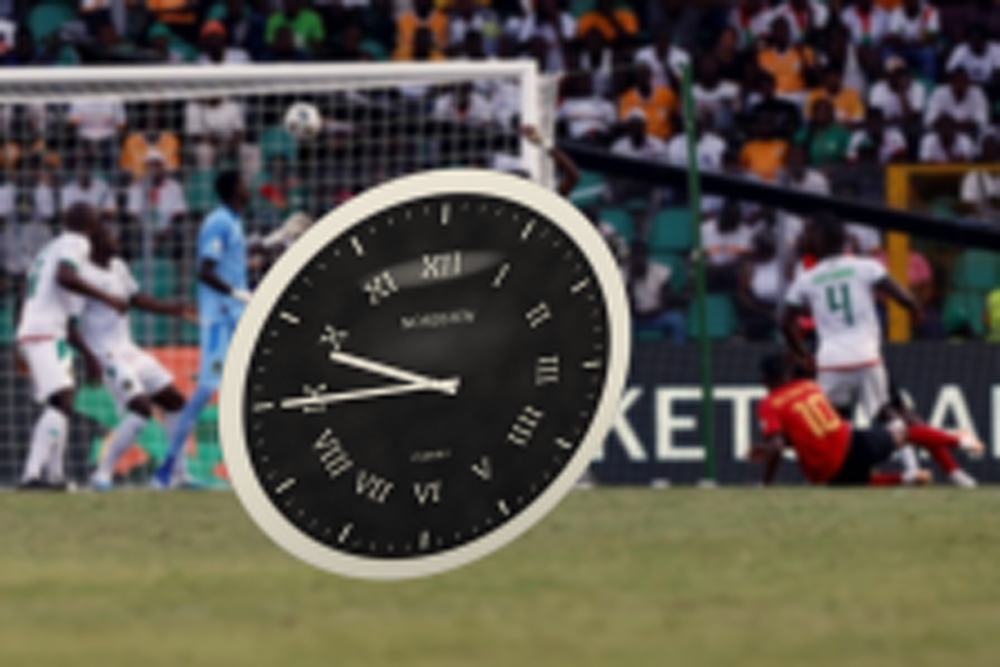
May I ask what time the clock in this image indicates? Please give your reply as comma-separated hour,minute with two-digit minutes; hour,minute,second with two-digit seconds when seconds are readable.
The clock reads 9,45
